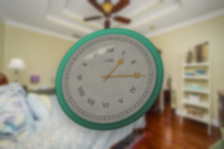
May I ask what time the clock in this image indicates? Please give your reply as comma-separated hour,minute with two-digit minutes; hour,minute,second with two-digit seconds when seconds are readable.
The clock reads 1,15
